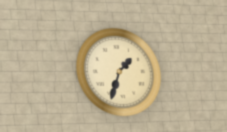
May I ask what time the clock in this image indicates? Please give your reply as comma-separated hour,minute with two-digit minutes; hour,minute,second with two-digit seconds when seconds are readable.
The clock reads 1,34
